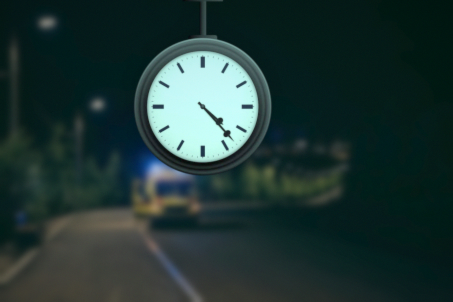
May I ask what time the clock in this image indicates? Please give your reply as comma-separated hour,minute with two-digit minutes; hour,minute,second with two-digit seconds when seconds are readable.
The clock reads 4,23
